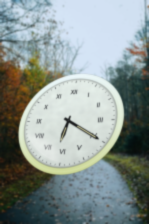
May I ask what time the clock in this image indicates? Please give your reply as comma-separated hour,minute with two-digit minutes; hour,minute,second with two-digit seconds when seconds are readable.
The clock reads 6,20
